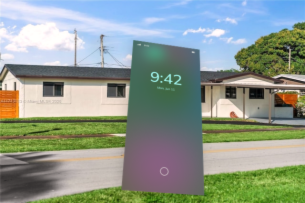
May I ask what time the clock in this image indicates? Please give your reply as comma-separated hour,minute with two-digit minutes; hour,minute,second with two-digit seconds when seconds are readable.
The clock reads 9,42
